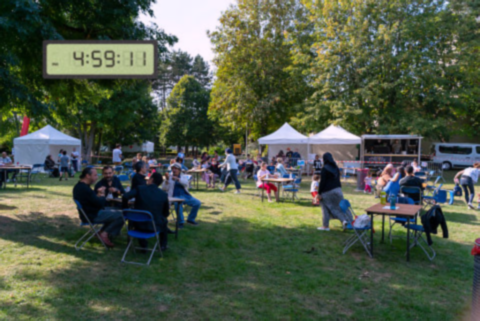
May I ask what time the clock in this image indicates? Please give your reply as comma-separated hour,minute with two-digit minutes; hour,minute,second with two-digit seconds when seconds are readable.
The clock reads 4,59,11
